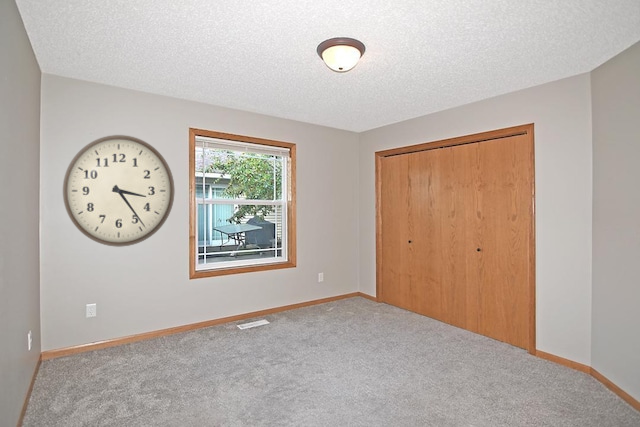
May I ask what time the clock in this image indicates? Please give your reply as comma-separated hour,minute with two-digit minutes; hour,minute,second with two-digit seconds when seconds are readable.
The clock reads 3,24
